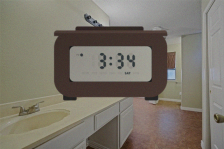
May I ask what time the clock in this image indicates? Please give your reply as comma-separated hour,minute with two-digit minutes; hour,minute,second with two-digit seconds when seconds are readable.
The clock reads 3,34
